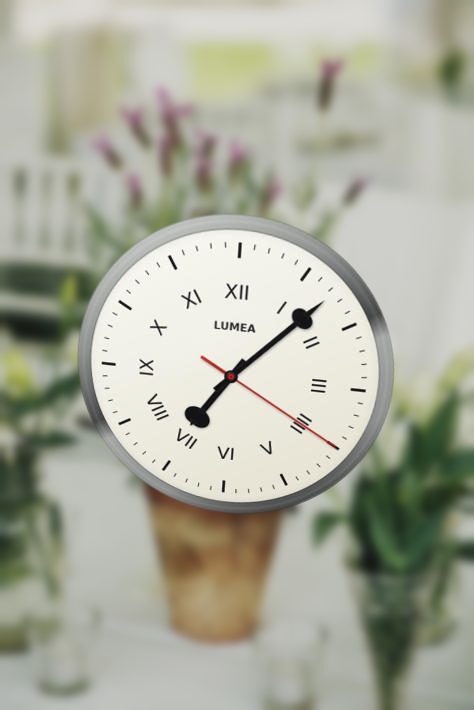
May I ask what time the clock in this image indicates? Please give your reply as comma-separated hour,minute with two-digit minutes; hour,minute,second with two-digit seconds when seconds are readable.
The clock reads 7,07,20
